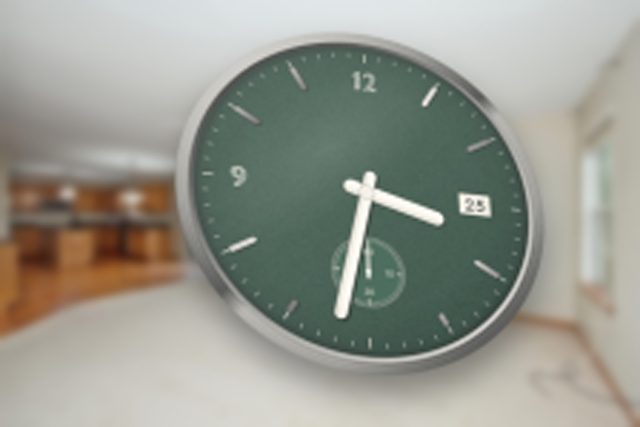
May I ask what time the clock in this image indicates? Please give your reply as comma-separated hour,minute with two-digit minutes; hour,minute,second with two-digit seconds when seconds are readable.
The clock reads 3,32
